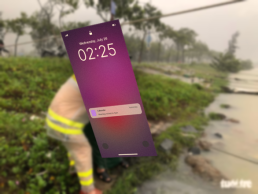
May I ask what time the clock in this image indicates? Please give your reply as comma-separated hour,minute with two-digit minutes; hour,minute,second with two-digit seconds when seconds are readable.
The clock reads 2,25
